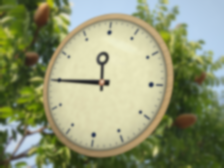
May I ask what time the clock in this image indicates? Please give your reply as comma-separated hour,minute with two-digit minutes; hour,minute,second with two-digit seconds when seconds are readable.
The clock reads 11,45
